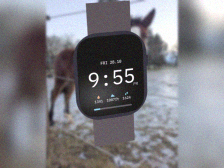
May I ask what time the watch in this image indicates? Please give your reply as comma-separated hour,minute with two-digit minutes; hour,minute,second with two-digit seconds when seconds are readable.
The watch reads 9,55
